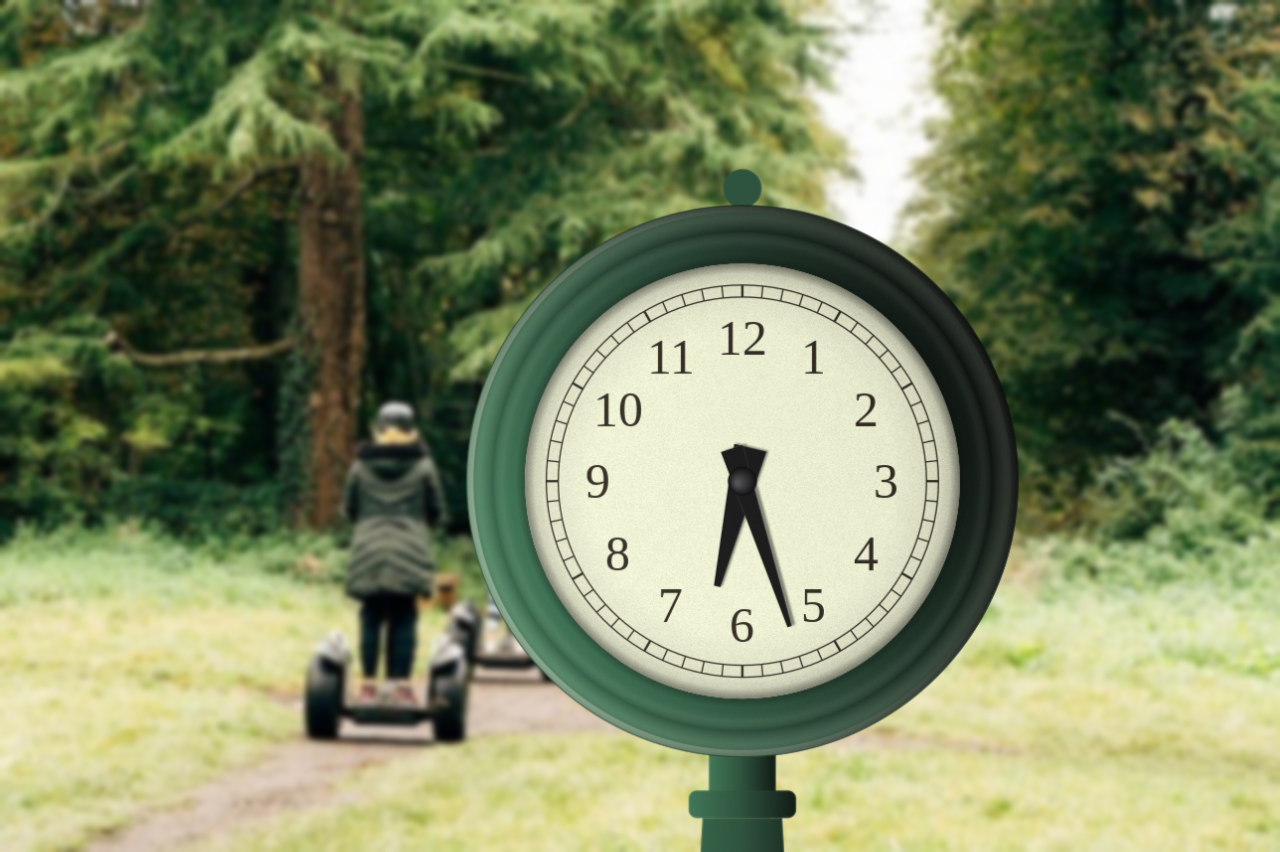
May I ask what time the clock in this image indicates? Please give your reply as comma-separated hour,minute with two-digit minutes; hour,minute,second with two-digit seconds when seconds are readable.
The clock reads 6,27
